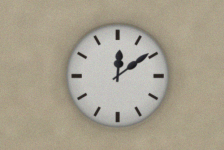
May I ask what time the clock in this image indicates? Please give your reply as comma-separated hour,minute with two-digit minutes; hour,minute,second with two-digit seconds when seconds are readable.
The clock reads 12,09
